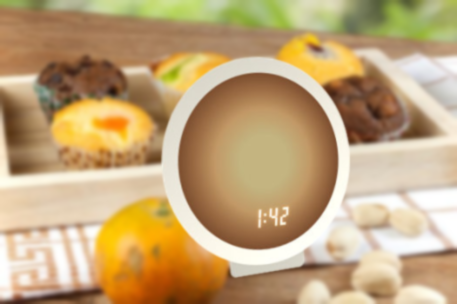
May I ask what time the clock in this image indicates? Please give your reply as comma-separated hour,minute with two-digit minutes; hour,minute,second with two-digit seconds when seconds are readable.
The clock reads 1,42
